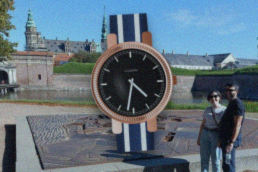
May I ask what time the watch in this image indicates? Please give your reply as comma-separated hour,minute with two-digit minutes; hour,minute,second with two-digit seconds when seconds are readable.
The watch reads 4,32
